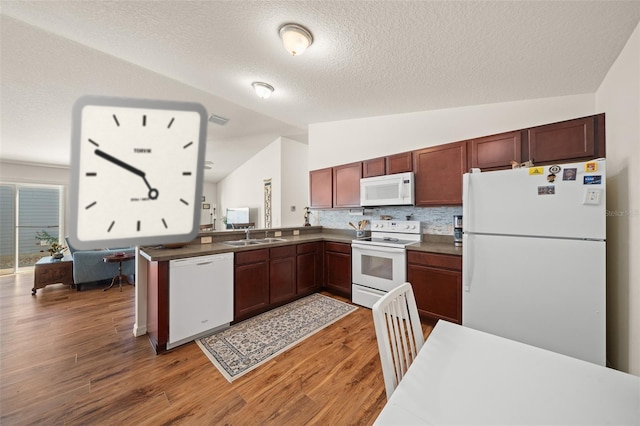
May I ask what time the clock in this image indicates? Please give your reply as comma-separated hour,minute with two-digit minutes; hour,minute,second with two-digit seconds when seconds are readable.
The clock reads 4,49
